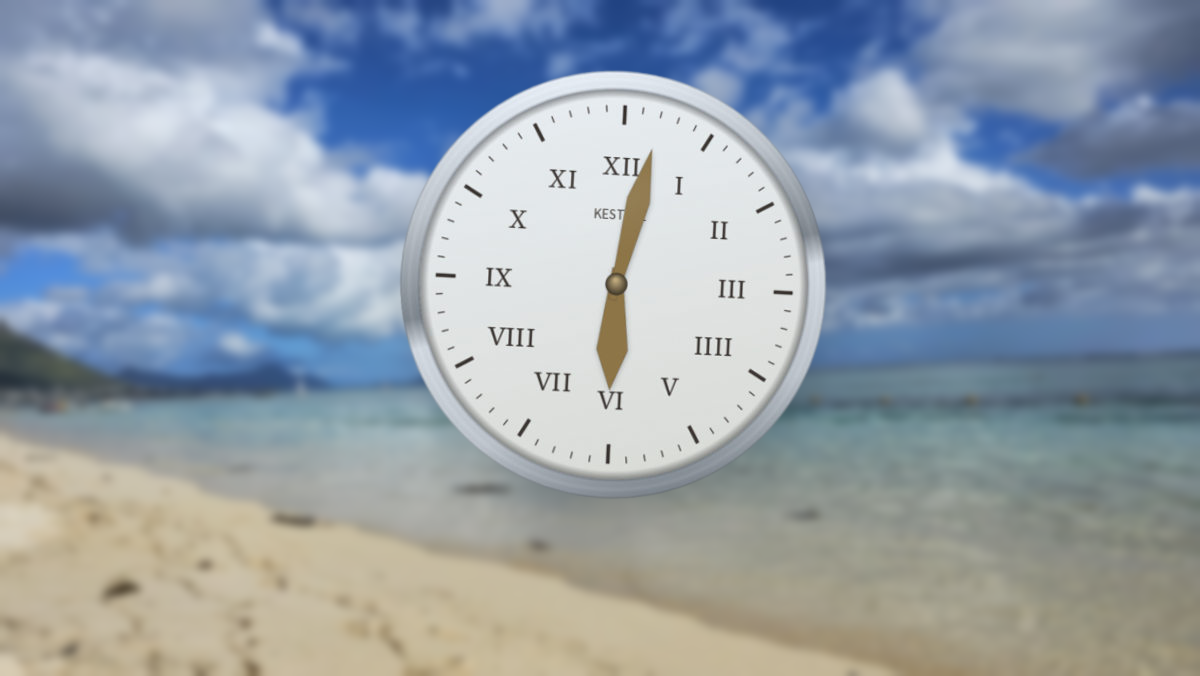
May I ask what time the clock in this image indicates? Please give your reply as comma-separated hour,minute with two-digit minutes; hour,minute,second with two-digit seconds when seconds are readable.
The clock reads 6,02
